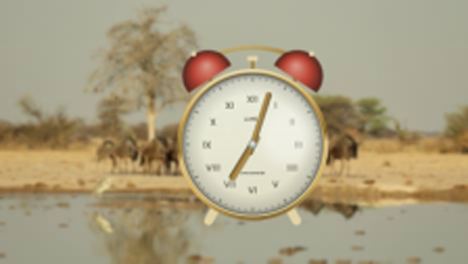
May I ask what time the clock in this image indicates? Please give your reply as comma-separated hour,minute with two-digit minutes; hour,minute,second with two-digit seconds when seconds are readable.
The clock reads 7,03
